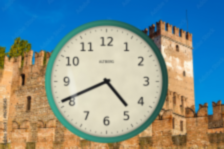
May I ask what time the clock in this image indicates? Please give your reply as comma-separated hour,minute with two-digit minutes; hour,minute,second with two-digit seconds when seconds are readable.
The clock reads 4,41
